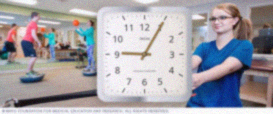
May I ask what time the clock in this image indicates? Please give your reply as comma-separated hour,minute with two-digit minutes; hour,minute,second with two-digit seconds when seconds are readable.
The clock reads 9,05
